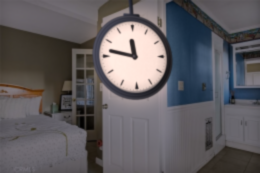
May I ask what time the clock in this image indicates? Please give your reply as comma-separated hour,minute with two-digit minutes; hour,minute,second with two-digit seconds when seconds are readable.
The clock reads 11,47
